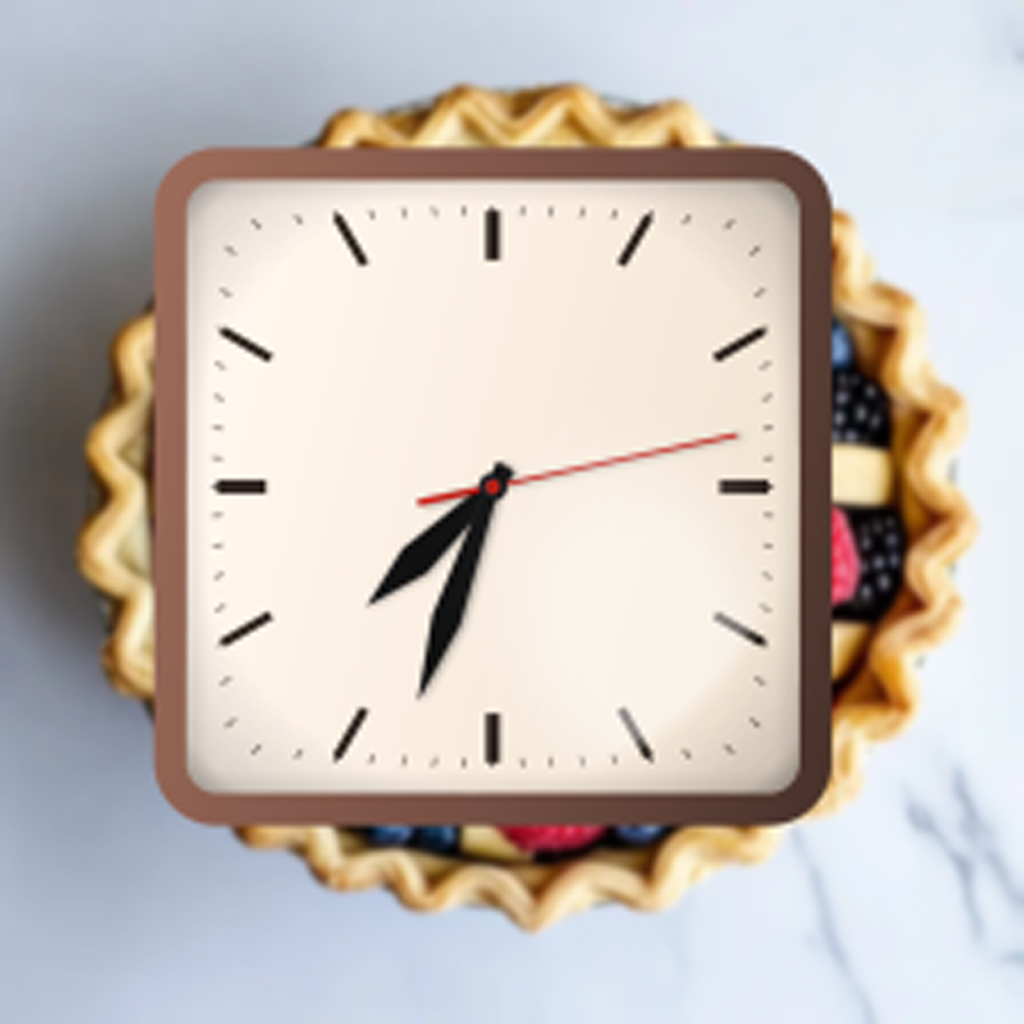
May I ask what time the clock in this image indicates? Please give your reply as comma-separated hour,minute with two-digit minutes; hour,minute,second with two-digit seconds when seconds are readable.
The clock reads 7,33,13
